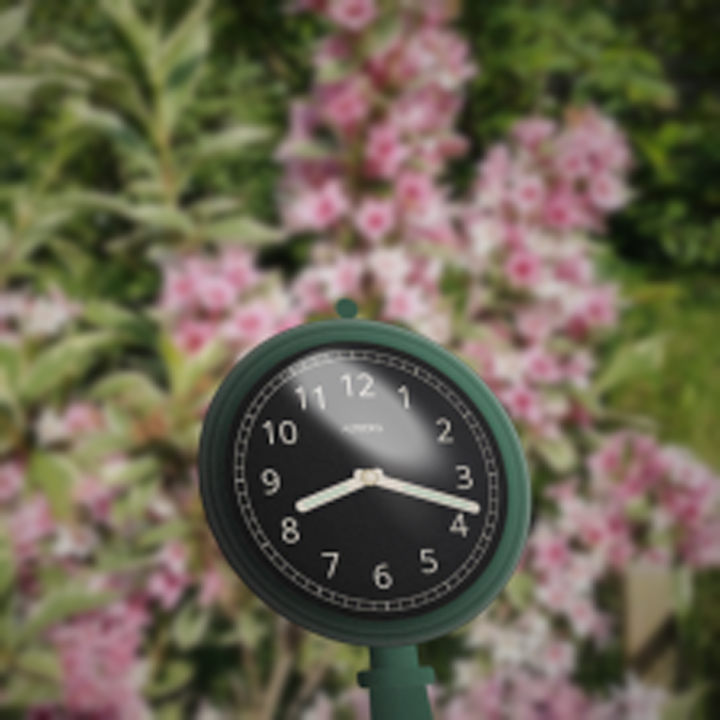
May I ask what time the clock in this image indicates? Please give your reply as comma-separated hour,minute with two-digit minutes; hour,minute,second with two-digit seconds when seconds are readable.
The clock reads 8,18
